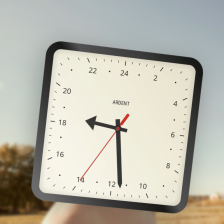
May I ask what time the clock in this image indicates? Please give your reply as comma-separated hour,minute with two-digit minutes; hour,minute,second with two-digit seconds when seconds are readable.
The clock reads 18,28,35
